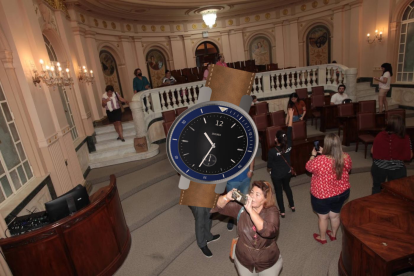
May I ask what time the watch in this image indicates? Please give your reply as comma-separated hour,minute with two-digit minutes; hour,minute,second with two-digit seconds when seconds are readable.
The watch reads 10,33
